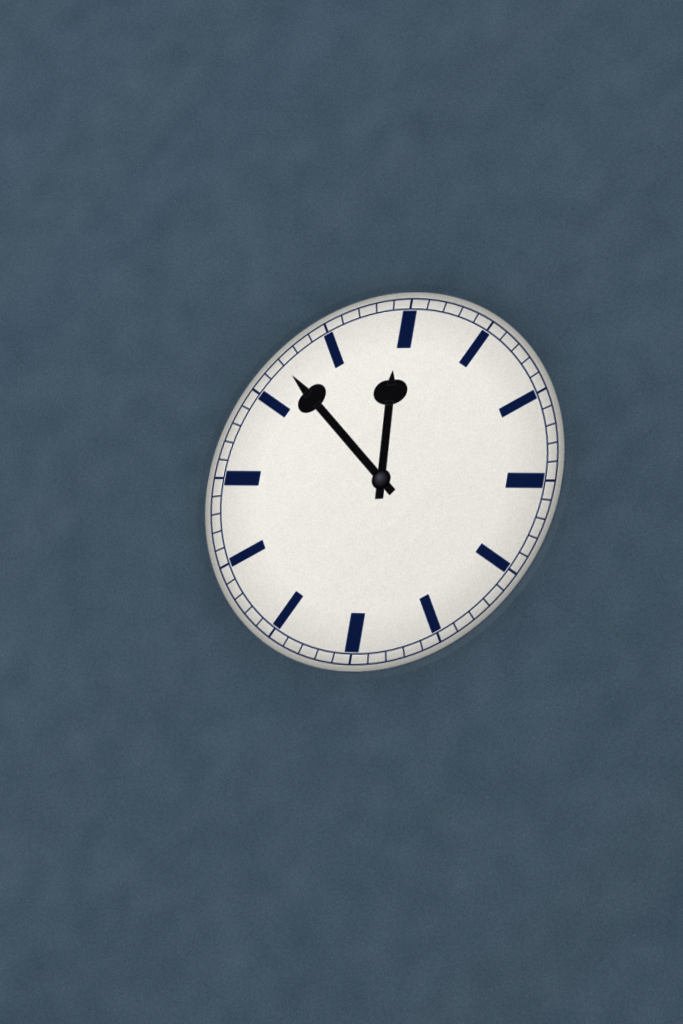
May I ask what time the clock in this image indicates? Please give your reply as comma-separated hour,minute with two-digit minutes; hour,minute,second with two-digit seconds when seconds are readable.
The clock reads 11,52
